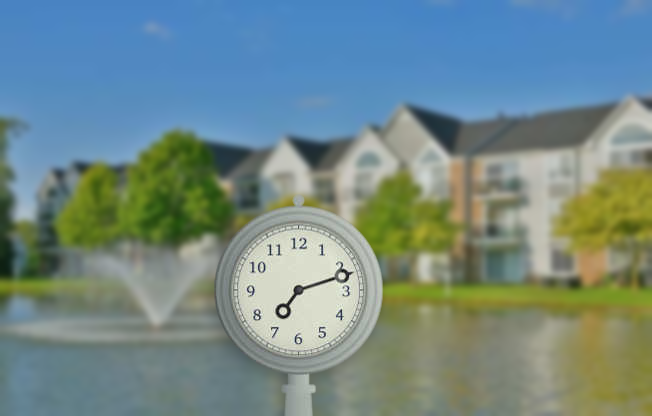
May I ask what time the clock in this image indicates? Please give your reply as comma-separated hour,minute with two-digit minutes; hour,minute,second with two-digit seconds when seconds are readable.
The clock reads 7,12
